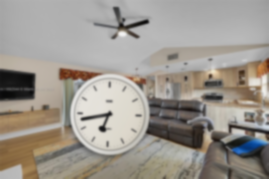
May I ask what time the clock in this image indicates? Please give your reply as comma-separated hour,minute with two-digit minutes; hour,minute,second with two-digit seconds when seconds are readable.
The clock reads 6,43
